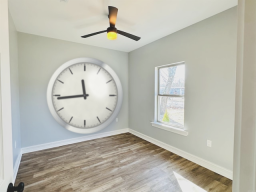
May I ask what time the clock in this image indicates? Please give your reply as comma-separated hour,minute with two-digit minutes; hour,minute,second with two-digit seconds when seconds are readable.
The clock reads 11,44
